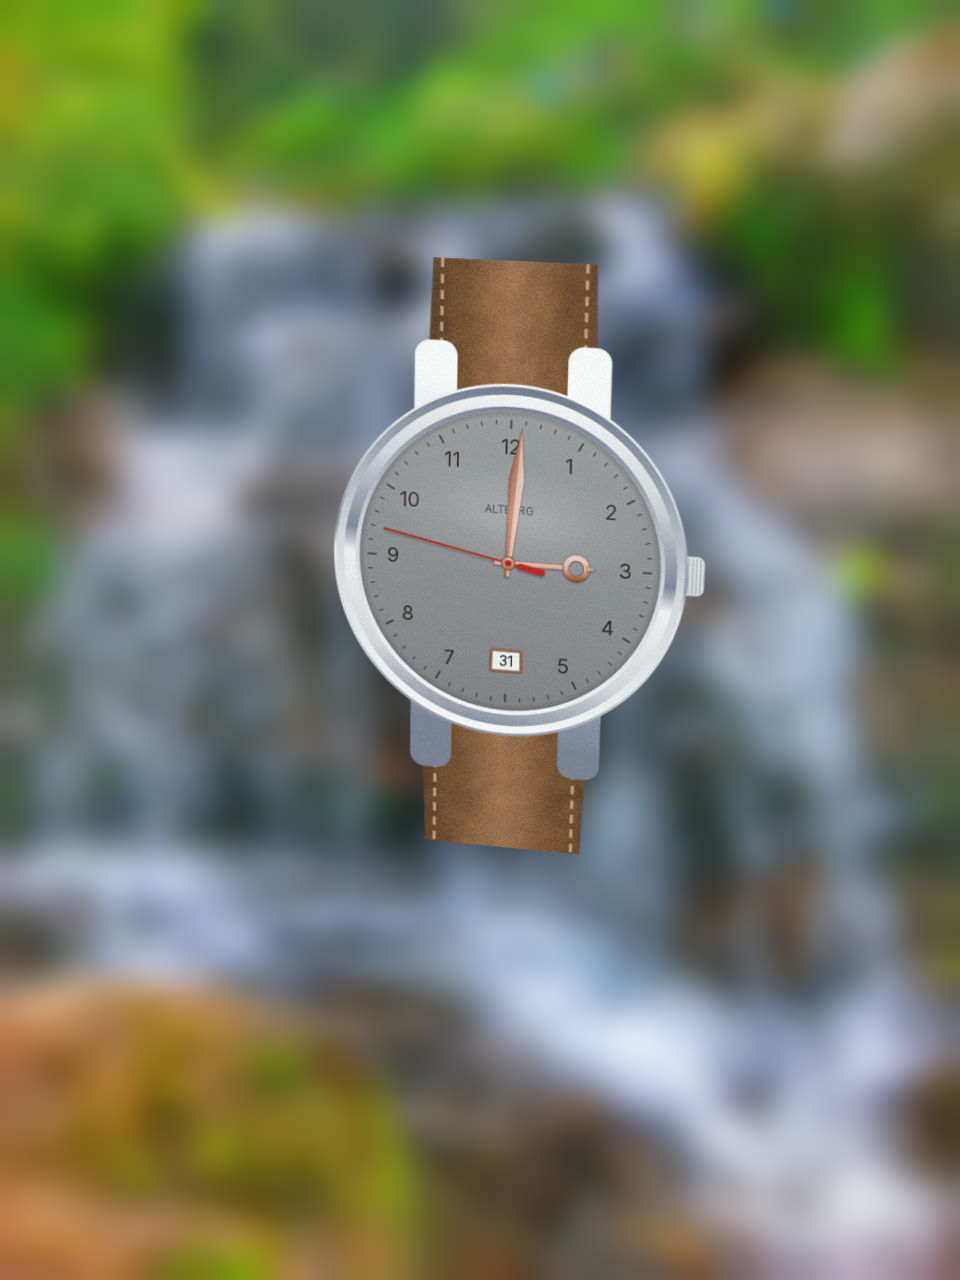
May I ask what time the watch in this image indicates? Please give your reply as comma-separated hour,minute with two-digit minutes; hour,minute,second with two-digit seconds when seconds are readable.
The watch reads 3,00,47
